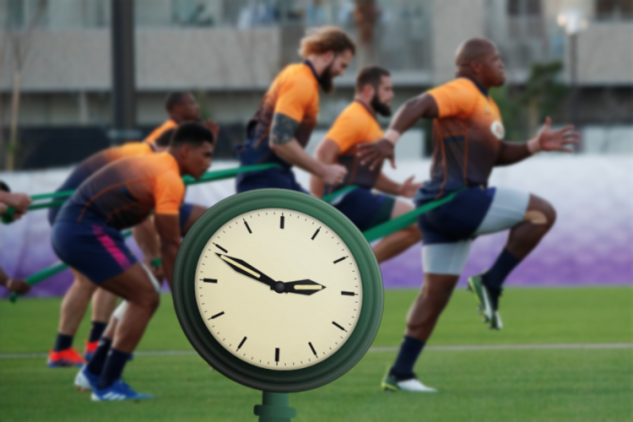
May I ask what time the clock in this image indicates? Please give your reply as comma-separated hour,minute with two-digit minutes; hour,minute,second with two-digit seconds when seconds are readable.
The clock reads 2,49
